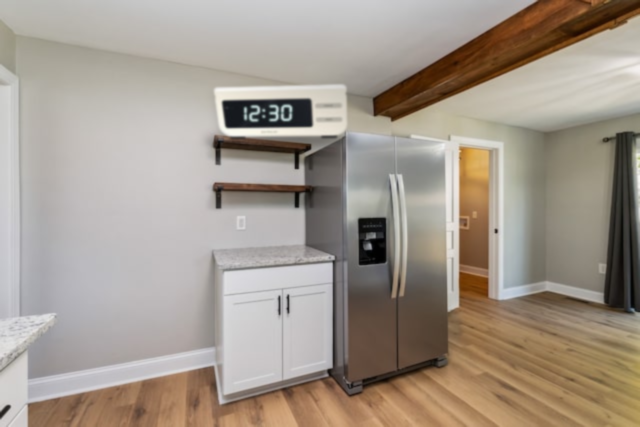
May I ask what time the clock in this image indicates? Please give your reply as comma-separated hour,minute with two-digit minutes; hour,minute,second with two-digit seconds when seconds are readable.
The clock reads 12,30
